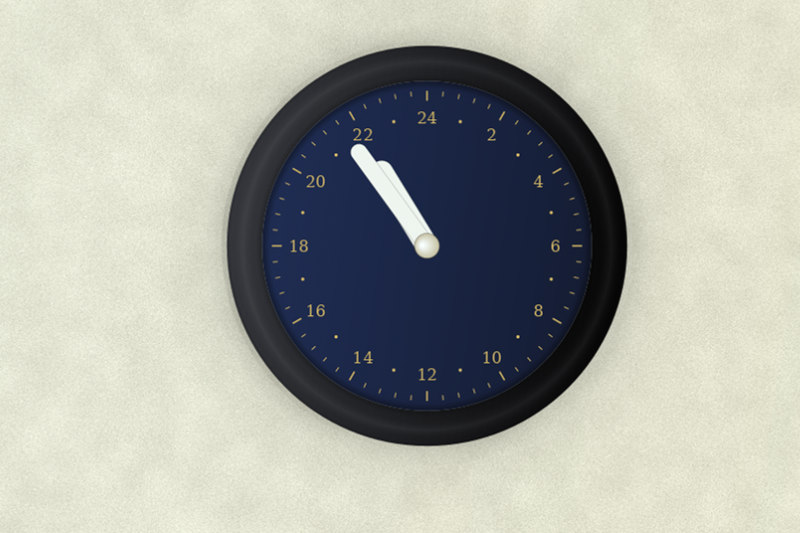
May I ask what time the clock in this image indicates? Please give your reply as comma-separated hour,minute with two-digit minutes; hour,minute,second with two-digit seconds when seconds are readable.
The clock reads 21,54
